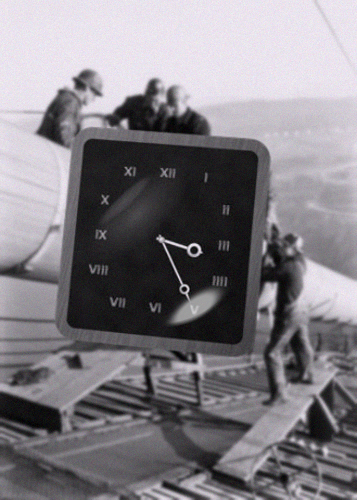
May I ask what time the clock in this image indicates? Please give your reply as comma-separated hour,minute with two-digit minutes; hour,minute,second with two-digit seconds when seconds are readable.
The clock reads 3,25
